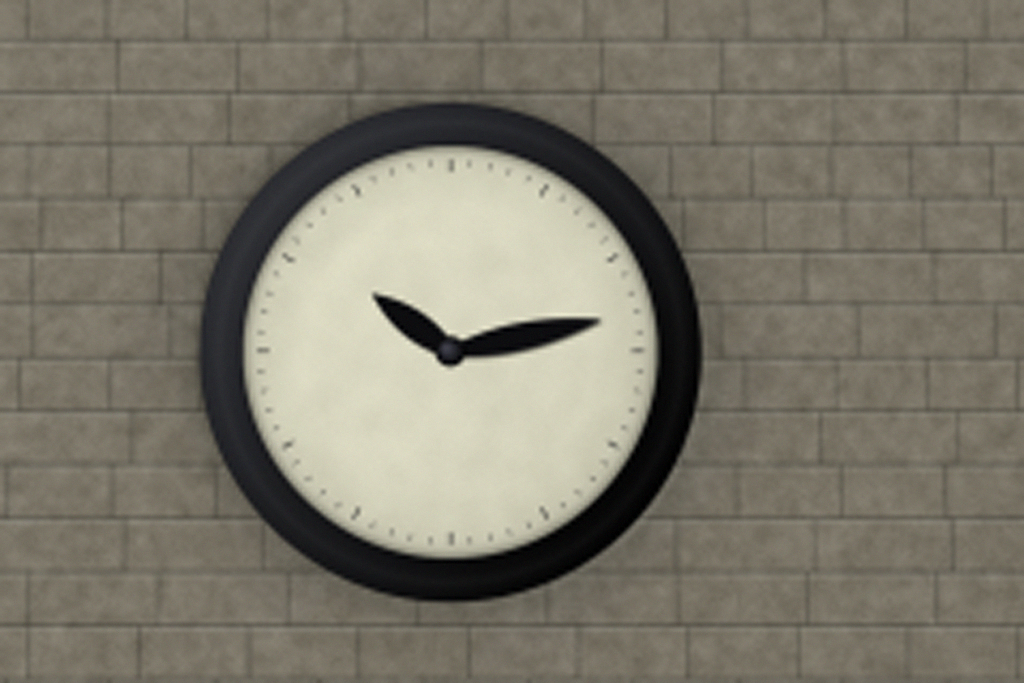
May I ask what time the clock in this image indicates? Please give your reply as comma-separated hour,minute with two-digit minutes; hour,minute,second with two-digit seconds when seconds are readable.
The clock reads 10,13
